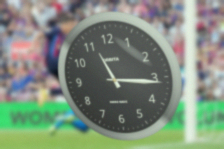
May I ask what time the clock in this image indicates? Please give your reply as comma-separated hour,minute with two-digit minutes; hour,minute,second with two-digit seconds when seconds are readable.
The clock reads 11,16
